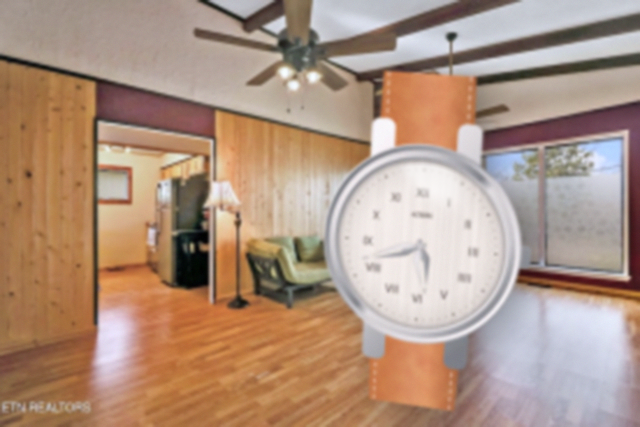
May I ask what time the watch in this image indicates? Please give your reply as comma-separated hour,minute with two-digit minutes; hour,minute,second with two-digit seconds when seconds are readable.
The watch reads 5,42
